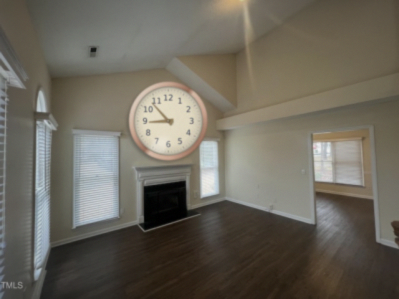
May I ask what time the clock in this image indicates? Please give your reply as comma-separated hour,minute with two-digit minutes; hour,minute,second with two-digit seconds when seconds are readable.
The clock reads 8,53
